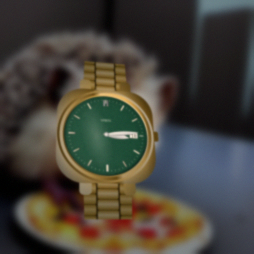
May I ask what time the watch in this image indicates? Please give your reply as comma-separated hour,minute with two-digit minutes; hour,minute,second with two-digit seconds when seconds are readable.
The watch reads 3,14
